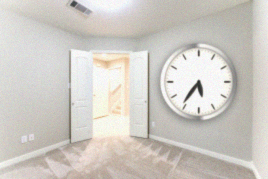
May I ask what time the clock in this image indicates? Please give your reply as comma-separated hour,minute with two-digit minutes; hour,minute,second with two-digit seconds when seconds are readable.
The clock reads 5,36
